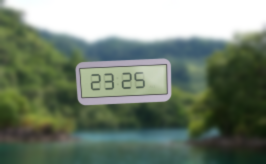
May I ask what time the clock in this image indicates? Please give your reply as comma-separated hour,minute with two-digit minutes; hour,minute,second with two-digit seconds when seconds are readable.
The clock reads 23,25
